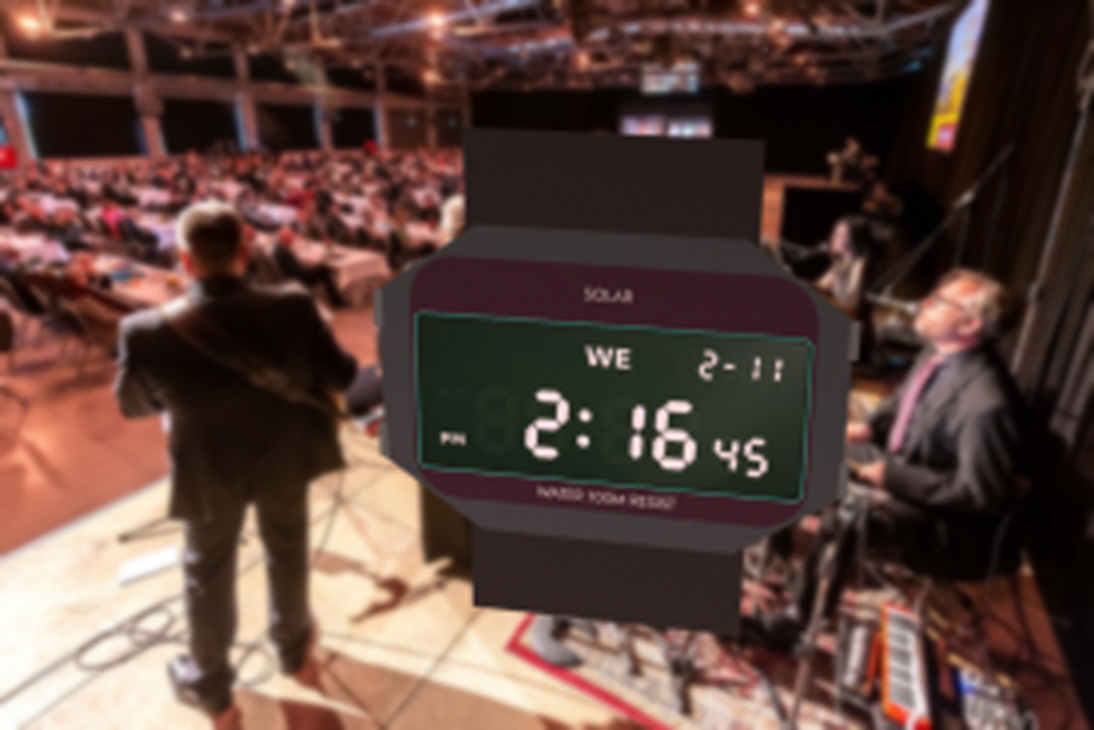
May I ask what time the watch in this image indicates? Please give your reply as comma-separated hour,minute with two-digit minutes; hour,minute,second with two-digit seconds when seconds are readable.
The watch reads 2,16,45
